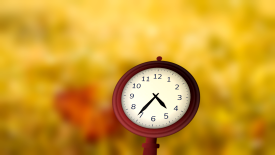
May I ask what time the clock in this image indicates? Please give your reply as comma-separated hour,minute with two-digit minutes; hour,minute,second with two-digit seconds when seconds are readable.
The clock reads 4,36
